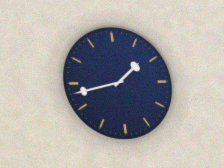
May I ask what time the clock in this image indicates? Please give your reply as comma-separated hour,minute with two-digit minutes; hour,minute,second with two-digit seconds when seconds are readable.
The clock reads 1,43
